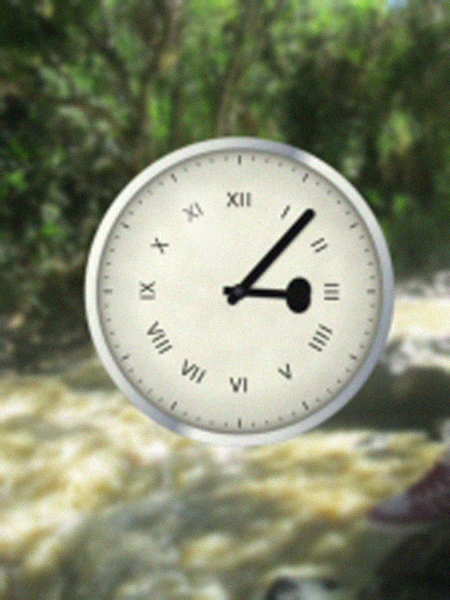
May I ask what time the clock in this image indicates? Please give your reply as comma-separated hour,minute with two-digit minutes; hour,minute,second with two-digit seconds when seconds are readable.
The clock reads 3,07
